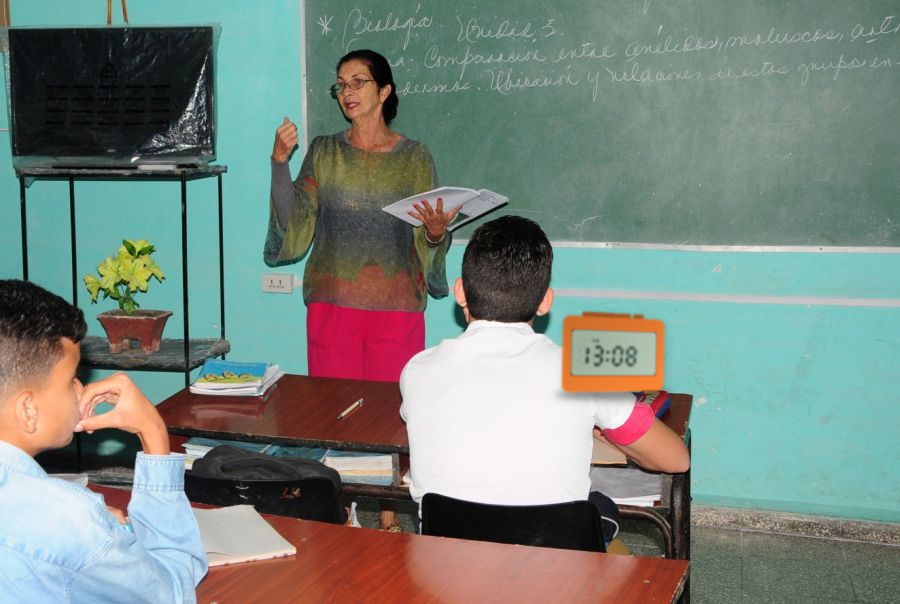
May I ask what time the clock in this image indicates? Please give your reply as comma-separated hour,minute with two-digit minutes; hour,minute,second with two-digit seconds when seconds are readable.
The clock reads 13,08
